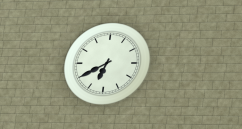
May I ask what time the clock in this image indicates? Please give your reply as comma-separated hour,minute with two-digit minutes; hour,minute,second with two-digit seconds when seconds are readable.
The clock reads 6,40
